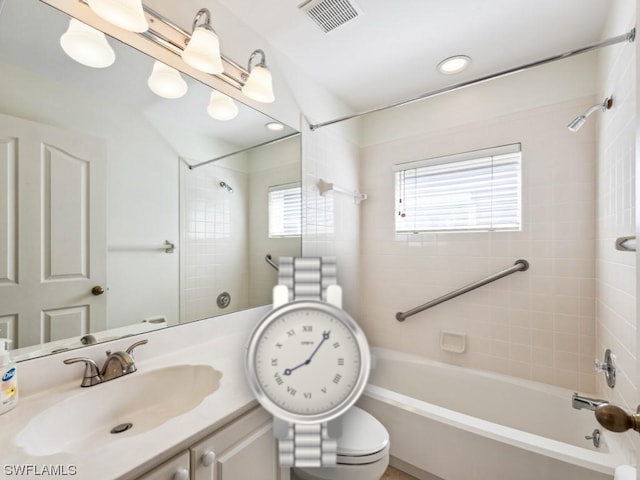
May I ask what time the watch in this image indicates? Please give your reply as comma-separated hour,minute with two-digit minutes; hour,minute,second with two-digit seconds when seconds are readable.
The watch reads 8,06
